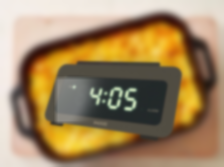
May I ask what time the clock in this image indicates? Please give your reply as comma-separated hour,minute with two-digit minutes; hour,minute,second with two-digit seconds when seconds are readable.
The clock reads 4,05
